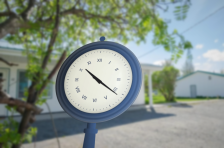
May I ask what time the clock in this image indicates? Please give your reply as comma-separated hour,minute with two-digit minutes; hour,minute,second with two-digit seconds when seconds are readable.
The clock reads 10,21
